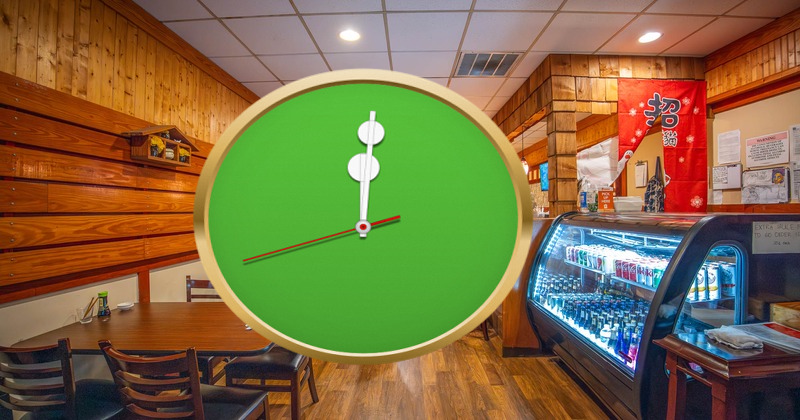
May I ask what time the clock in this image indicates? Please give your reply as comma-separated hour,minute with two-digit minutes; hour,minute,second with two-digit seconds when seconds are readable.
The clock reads 12,00,42
